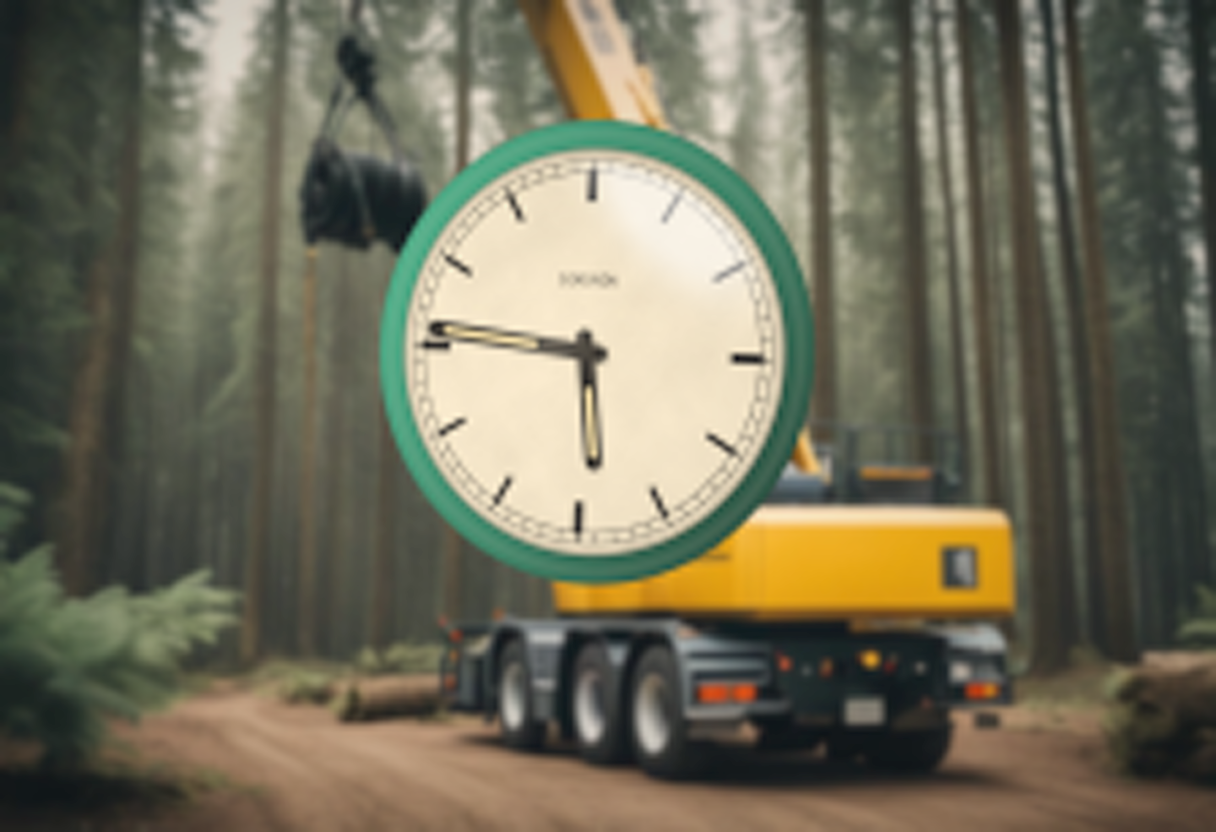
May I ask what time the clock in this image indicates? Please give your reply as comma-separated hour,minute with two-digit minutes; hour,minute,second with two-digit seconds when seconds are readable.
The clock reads 5,46
